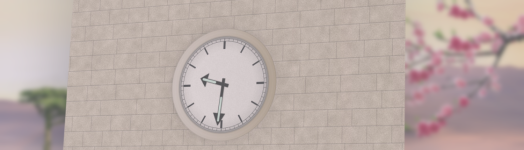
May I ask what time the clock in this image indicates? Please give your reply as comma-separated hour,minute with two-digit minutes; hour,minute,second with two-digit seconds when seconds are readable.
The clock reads 9,31
